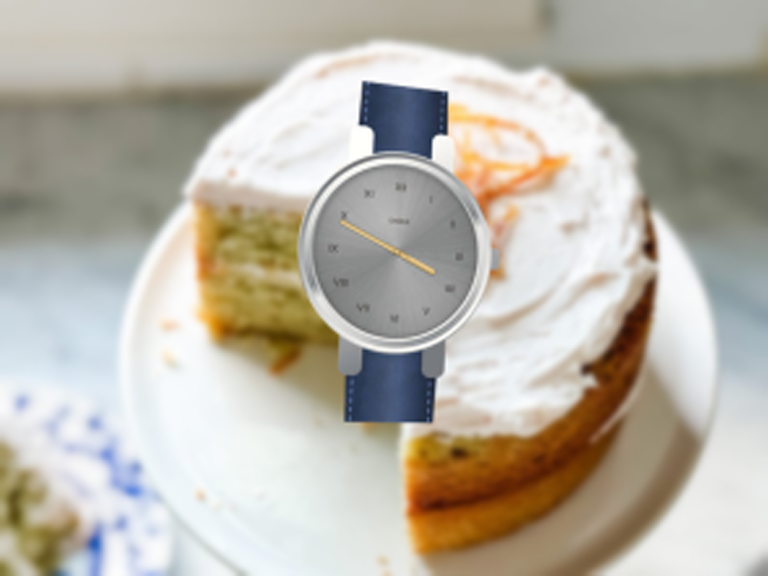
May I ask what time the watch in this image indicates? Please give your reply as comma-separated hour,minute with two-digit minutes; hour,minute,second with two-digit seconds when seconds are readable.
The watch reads 3,49
